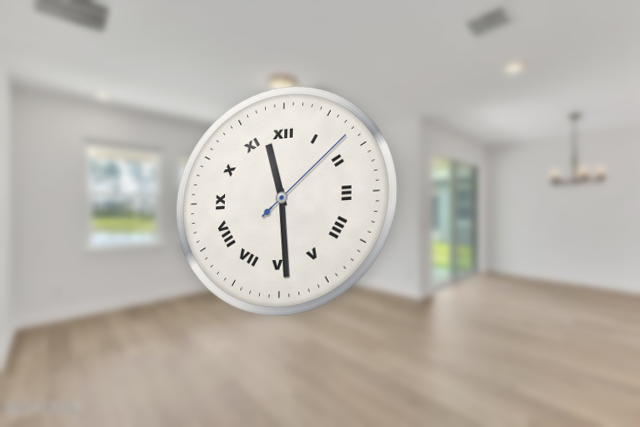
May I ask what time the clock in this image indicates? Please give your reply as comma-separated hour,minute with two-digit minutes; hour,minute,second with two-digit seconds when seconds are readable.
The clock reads 11,29,08
